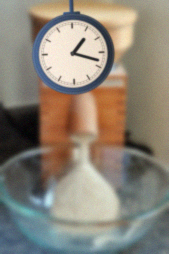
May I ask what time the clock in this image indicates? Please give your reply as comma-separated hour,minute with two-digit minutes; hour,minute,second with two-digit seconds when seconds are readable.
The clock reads 1,18
